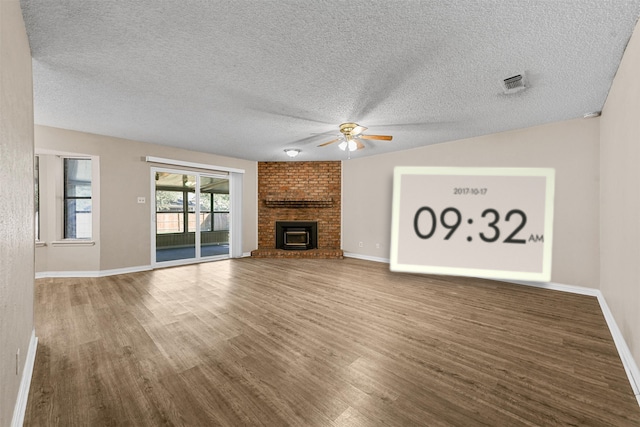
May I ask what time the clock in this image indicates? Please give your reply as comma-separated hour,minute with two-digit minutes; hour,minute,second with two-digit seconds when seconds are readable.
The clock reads 9,32
